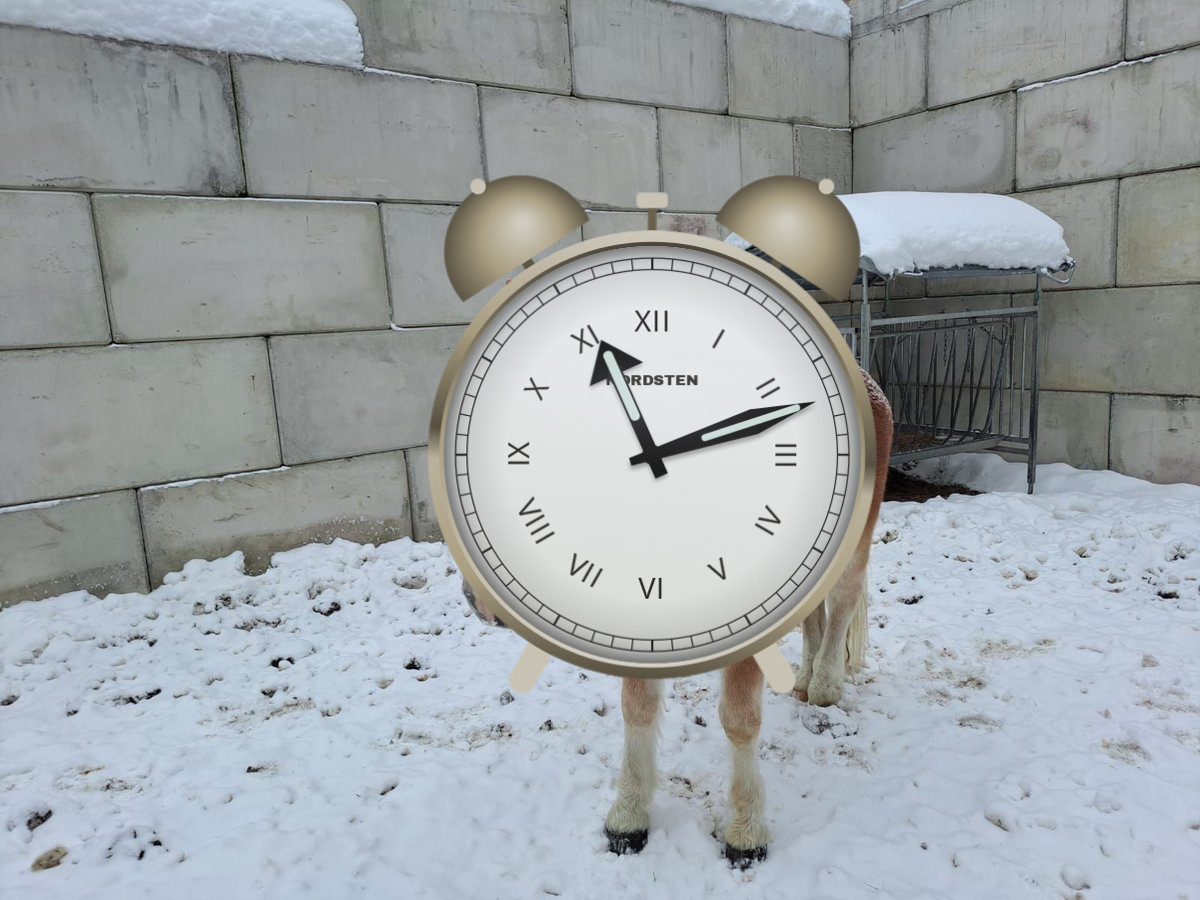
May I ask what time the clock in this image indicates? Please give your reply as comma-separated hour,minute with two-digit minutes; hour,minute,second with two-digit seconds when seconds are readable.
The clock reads 11,12
